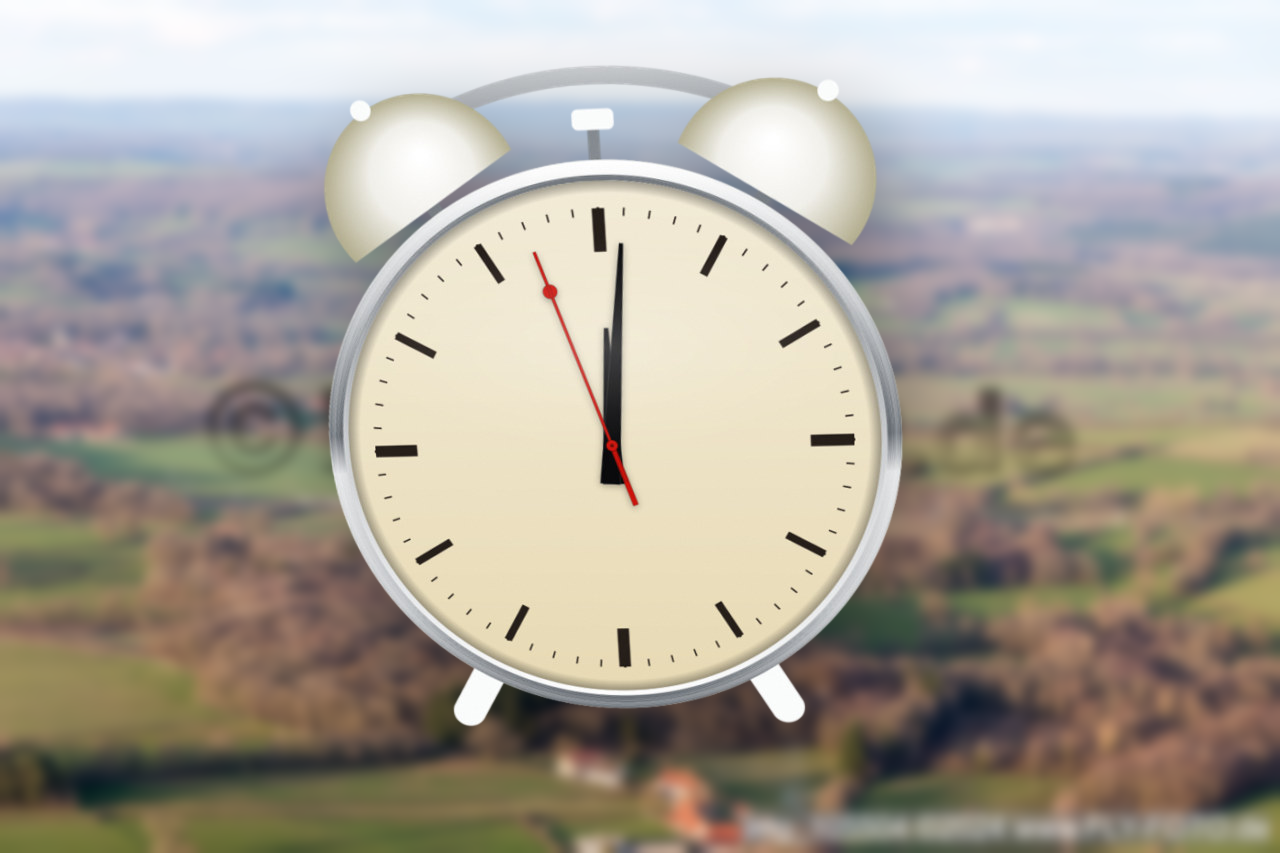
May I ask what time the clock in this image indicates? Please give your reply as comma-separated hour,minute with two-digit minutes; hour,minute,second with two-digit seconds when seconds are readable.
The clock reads 12,00,57
